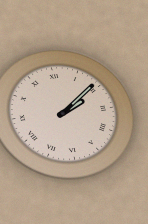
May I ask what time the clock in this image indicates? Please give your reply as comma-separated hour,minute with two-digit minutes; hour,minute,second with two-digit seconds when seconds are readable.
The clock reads 2,09
